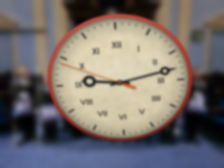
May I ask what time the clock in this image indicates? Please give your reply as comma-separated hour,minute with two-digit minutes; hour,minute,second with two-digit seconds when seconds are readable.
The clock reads 9,12,49
